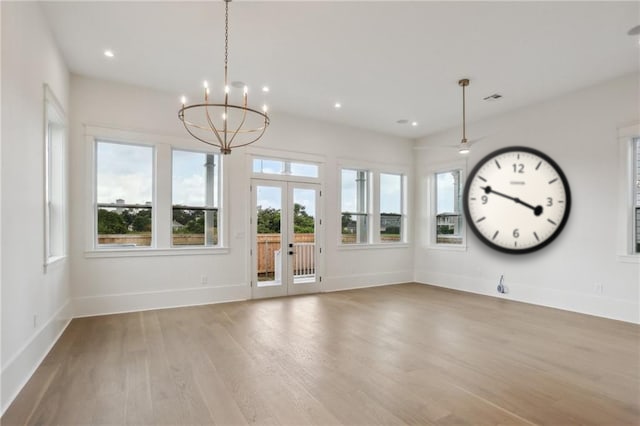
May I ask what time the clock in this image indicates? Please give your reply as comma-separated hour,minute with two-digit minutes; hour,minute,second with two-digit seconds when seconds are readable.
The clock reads 3,48
